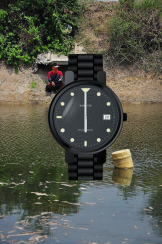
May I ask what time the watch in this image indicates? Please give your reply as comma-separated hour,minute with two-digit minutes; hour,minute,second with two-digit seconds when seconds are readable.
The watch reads 6,00
